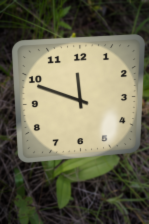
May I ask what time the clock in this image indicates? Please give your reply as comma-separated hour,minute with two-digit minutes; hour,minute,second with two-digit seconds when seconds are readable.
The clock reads 11,49
